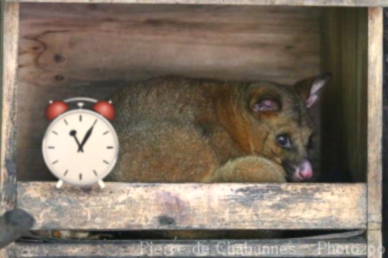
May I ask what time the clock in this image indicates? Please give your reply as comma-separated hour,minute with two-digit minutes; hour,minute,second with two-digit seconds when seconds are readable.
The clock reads 11,05
